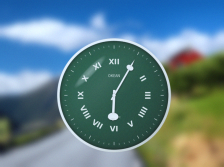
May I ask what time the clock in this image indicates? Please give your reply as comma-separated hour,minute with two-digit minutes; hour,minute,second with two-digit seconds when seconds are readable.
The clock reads 6,05
